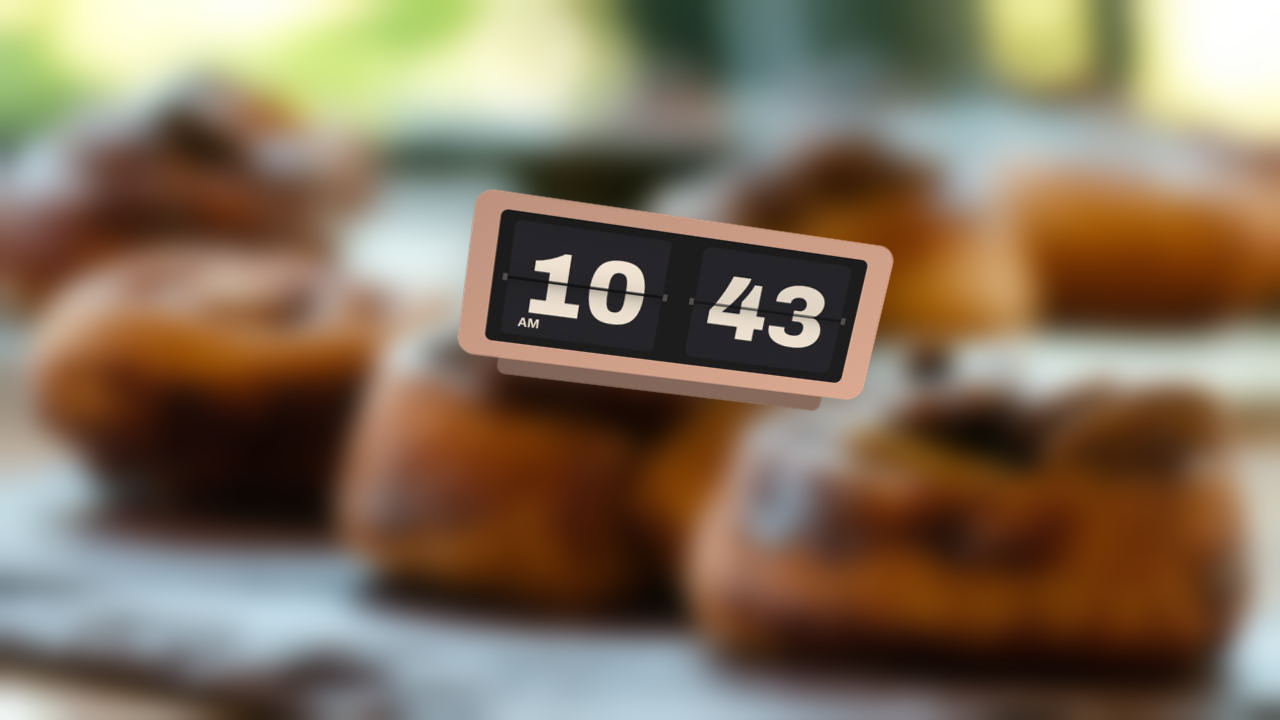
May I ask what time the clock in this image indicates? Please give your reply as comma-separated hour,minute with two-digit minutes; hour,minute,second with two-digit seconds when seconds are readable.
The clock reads 10,43
